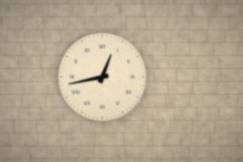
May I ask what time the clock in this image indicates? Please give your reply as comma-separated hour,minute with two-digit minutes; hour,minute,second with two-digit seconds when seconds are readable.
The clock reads 12,43
